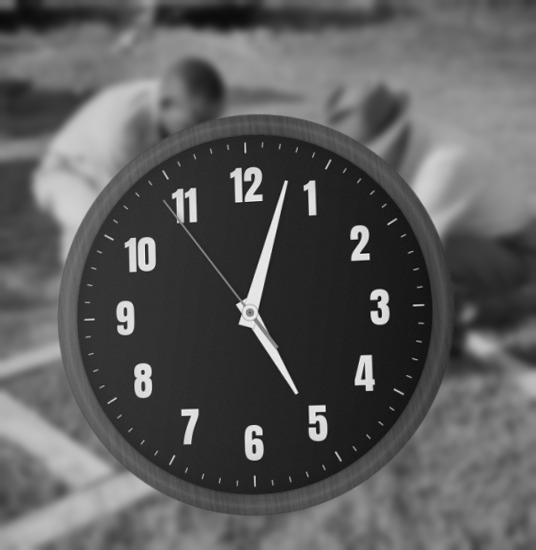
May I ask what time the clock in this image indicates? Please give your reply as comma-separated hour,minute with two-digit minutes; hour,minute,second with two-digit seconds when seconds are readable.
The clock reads 5,02,54
